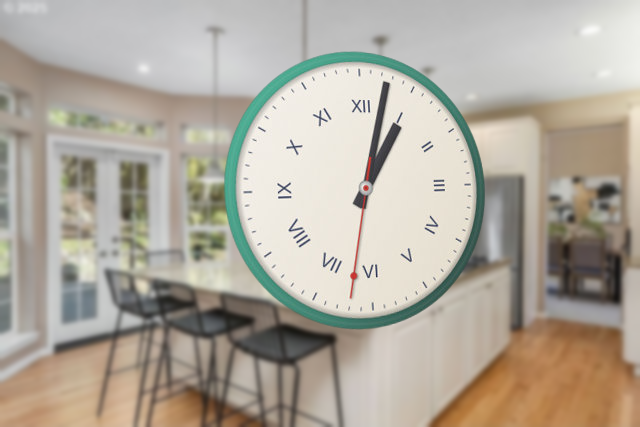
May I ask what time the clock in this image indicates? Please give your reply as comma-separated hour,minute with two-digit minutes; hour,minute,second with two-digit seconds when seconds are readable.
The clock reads 1,02,32
